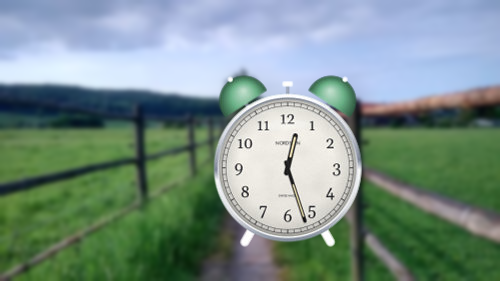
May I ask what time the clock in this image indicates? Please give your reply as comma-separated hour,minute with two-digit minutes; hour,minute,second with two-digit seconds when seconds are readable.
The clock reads 12,27
